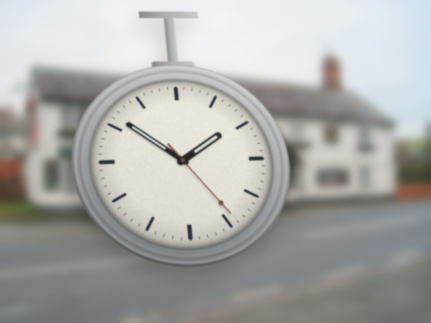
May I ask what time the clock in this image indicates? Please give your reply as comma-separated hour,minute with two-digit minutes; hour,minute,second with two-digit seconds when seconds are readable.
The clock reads 1,51,24
